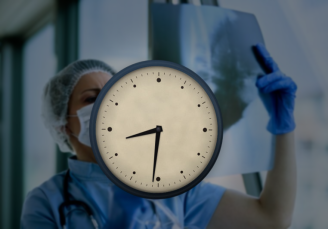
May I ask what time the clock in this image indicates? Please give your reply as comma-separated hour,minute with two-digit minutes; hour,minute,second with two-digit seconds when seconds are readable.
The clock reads 8,31
